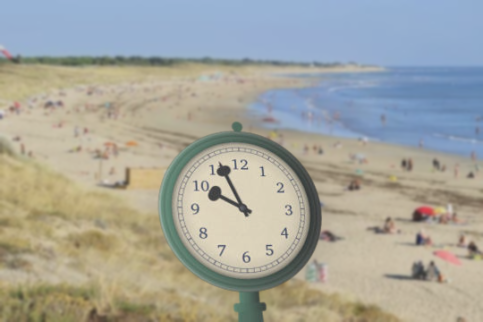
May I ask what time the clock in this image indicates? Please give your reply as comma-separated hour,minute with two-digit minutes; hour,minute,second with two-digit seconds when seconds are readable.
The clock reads 9,56
